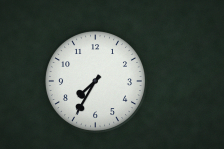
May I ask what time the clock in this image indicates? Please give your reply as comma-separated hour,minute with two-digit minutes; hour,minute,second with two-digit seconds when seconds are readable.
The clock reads 7,35
